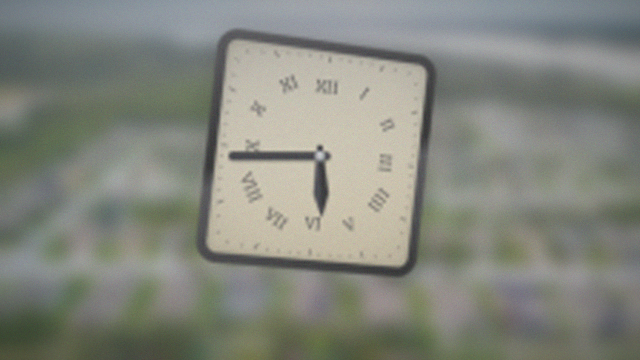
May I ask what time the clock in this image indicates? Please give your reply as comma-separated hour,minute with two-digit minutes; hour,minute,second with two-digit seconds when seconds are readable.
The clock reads 5,44
